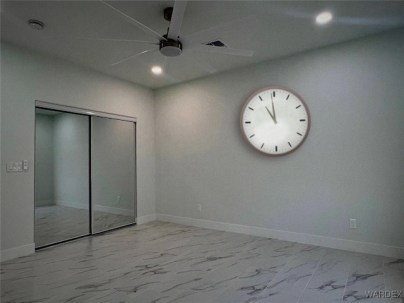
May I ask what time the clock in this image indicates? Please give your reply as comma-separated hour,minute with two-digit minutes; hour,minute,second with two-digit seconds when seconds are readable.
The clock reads 10,59
